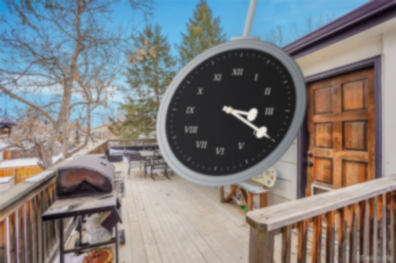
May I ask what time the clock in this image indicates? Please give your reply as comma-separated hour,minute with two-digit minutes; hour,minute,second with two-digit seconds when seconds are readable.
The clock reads 3,20
